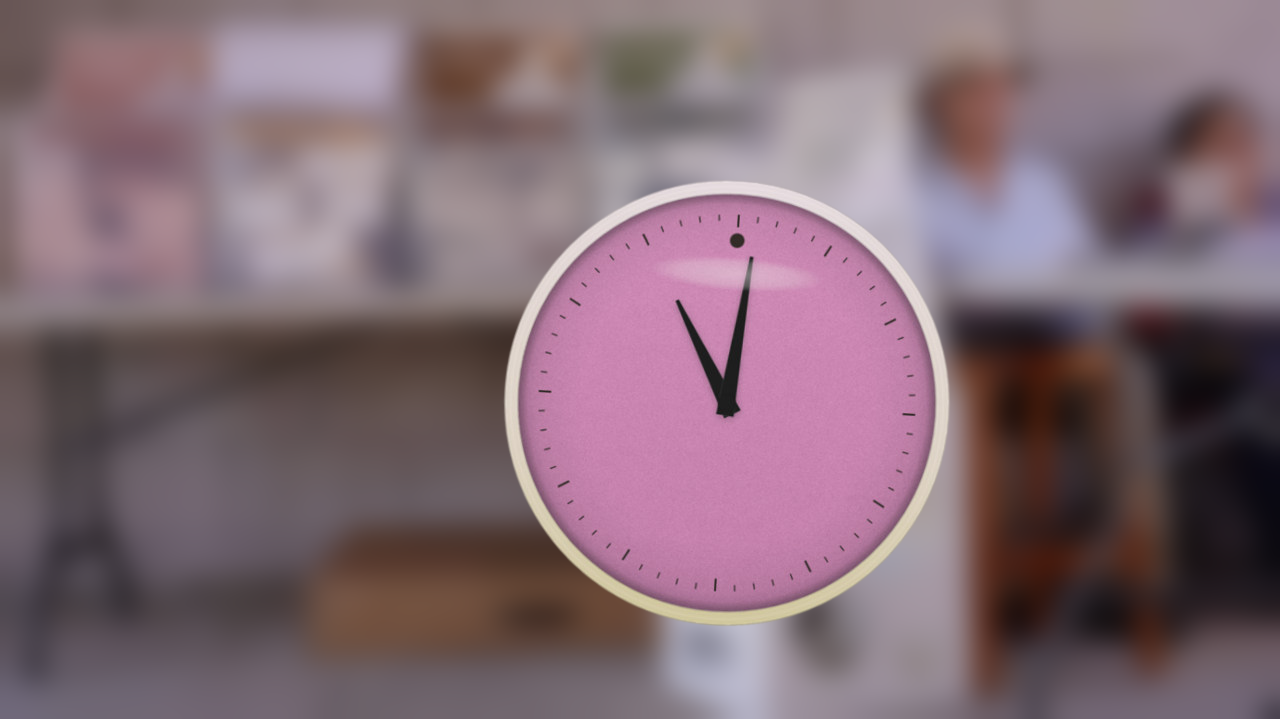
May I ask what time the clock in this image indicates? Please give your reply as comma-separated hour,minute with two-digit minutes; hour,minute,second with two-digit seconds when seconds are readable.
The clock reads 11,01
